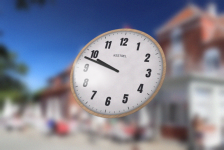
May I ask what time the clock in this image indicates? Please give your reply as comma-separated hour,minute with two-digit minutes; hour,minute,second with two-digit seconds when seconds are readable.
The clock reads 9,48
